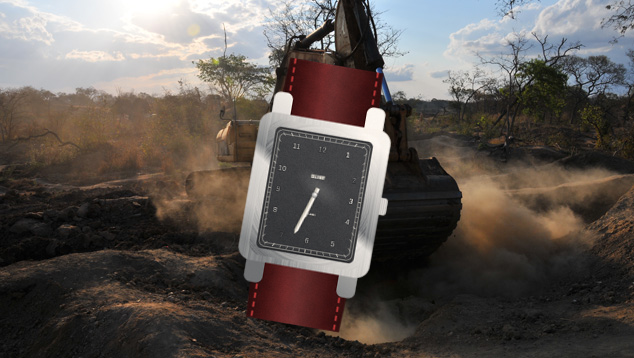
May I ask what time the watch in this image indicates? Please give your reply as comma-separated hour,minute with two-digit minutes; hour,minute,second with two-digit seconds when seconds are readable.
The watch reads 6,33
